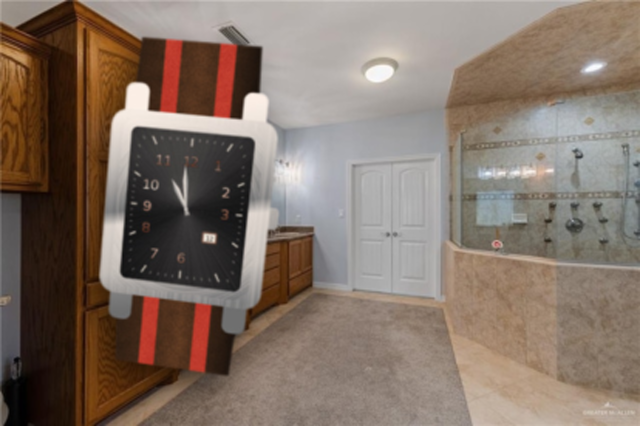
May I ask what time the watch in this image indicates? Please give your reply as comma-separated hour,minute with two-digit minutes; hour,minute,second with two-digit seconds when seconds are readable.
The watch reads 10,59
